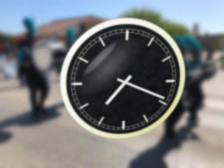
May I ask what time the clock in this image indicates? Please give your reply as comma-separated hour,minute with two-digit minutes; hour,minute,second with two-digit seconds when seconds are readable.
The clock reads 7,19
